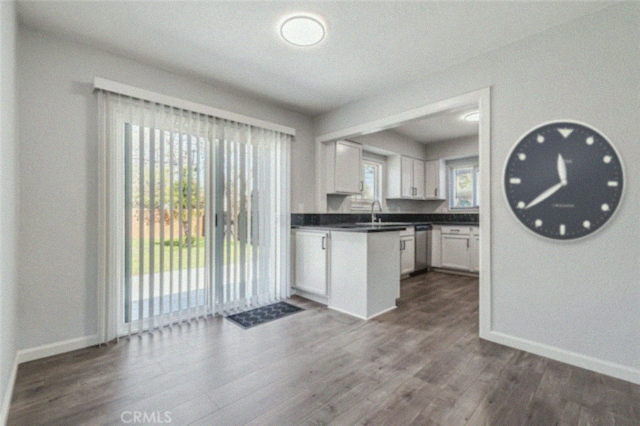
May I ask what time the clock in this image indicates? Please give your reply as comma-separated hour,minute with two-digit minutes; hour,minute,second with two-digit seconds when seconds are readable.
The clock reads 11,39
